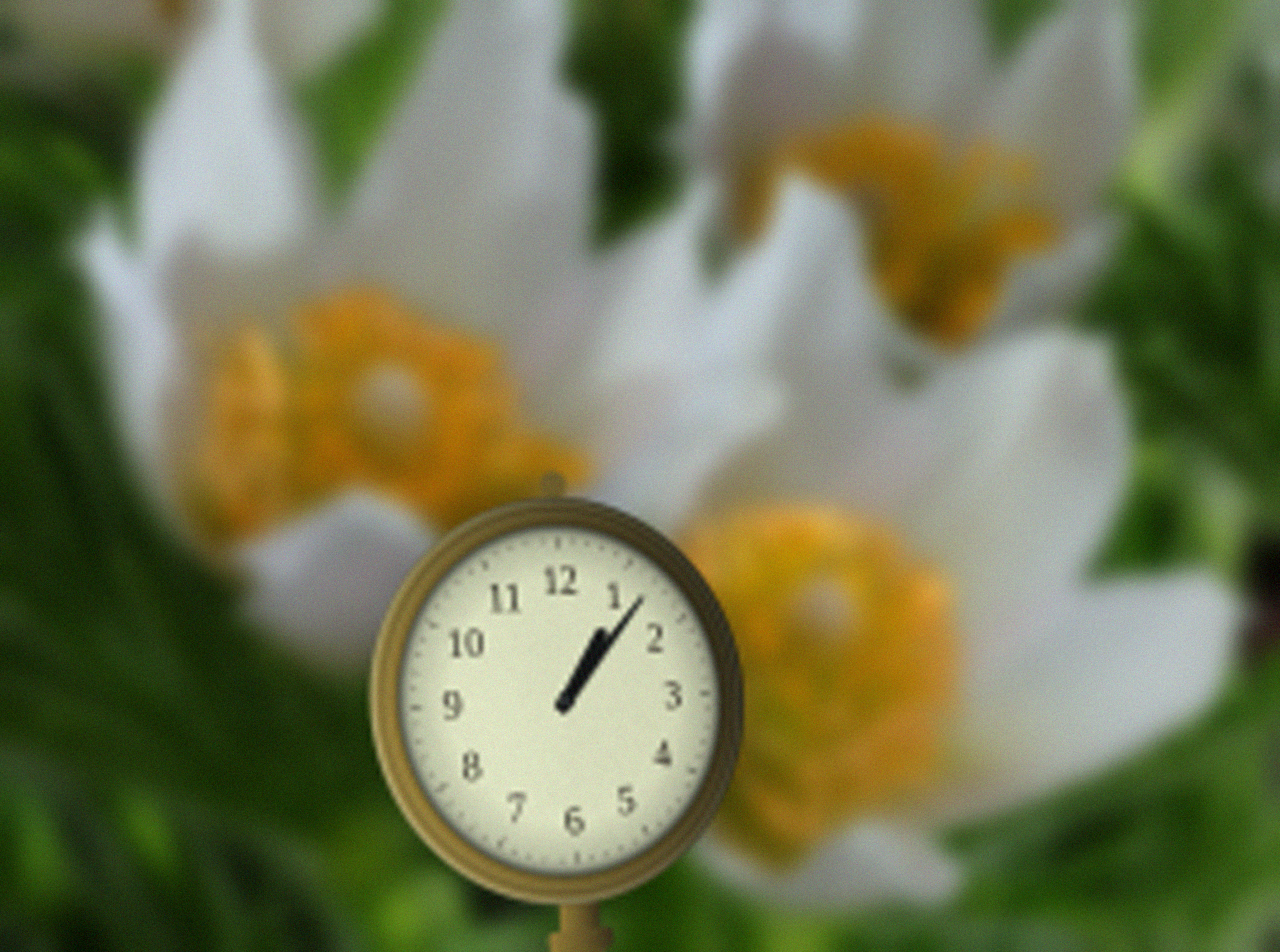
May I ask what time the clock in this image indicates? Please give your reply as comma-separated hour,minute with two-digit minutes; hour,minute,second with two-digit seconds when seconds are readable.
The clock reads 1,07
